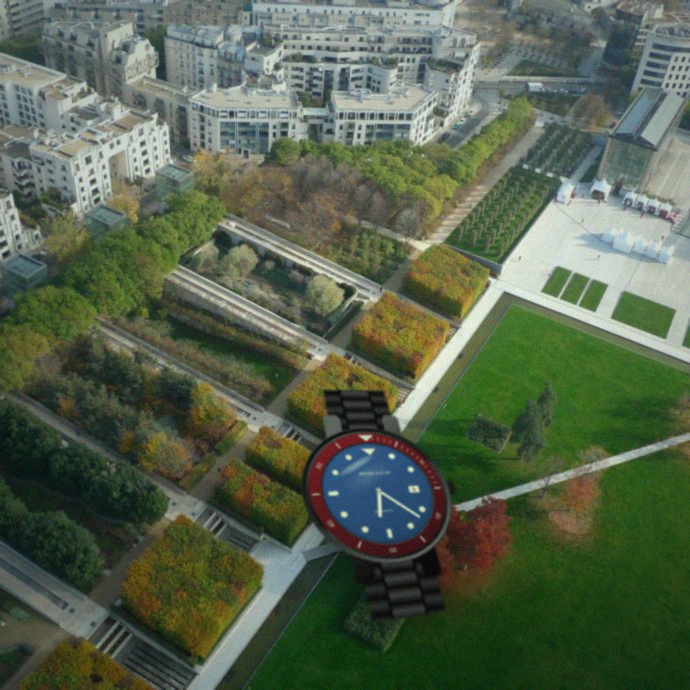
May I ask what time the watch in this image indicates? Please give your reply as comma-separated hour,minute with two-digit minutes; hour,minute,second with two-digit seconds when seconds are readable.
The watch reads 6,22
